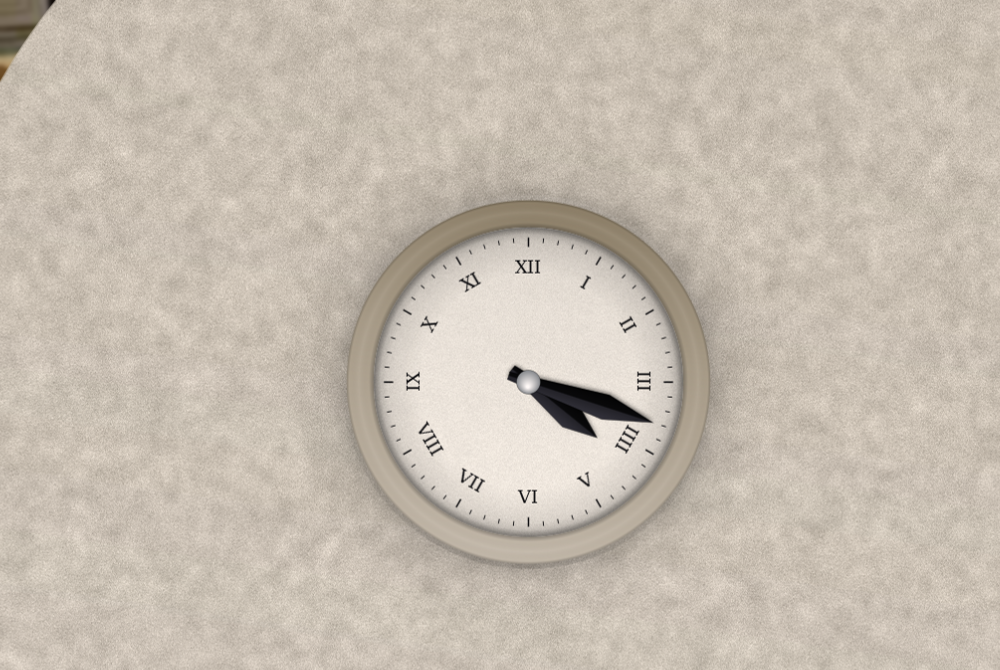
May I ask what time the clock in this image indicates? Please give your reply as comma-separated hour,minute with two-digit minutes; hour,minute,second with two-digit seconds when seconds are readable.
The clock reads 4,18
